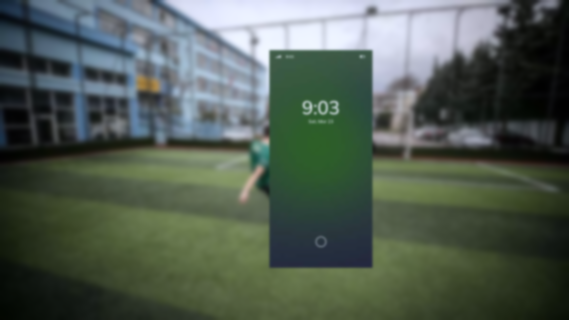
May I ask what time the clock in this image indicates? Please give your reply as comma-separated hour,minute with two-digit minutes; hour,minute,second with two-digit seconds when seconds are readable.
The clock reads 9,03
